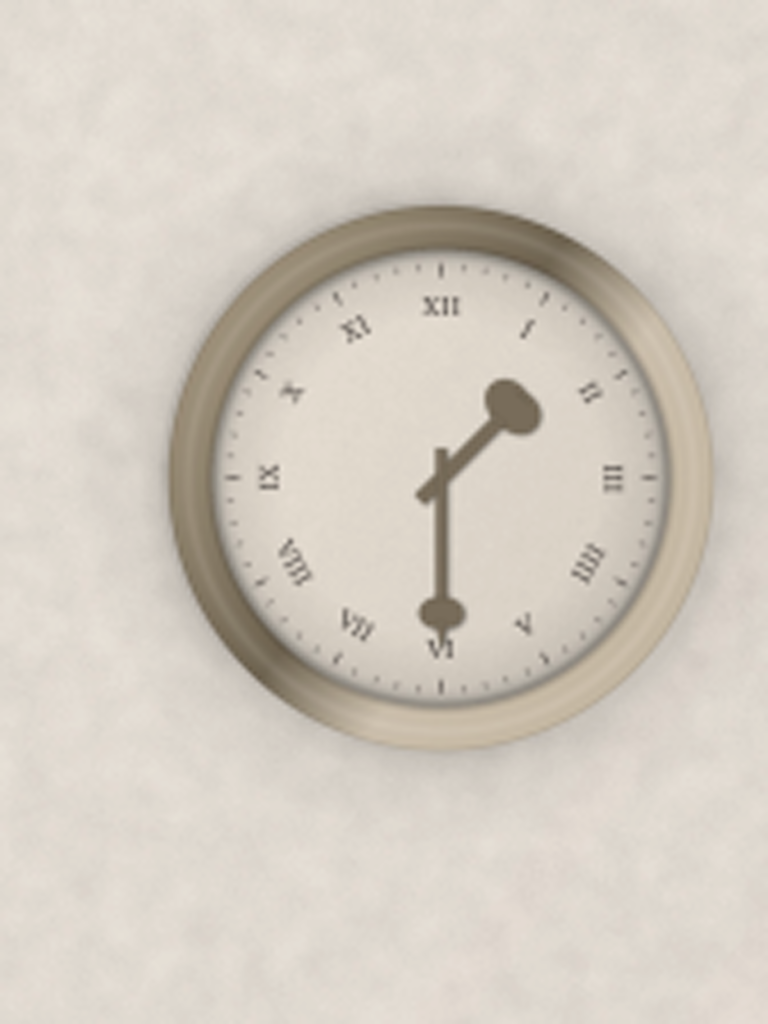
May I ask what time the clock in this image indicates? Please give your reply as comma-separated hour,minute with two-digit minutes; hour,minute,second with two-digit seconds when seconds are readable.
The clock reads 1,30
